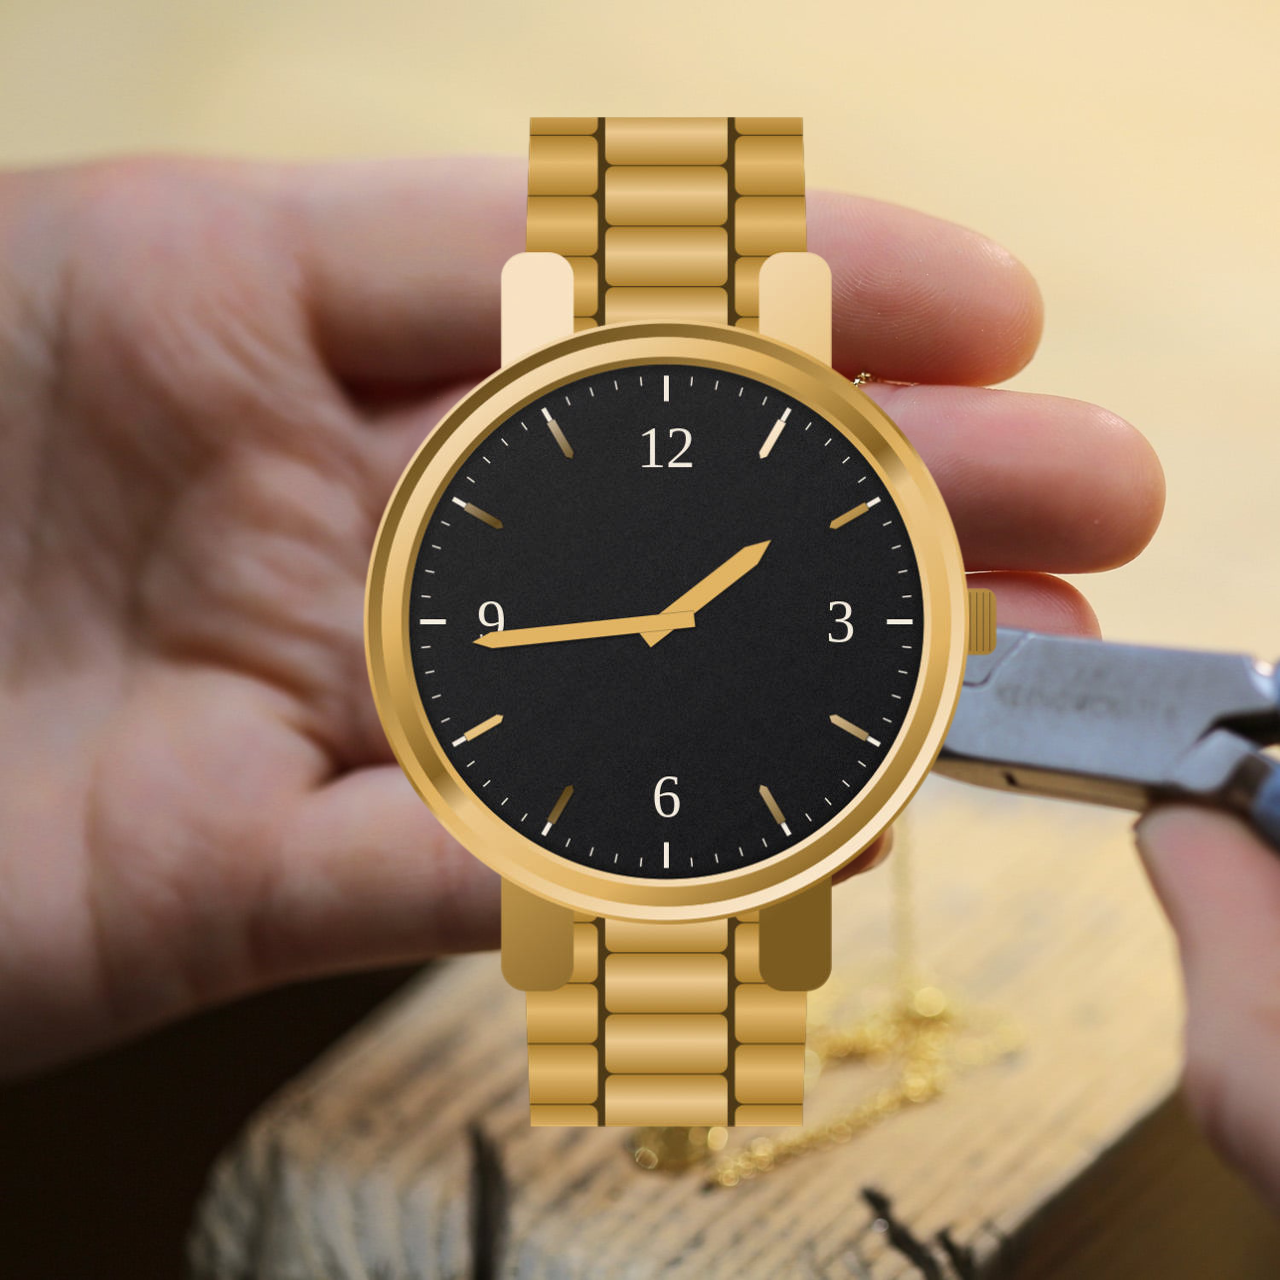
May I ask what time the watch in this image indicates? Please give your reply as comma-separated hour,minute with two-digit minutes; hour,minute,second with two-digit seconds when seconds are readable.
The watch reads 1,44
